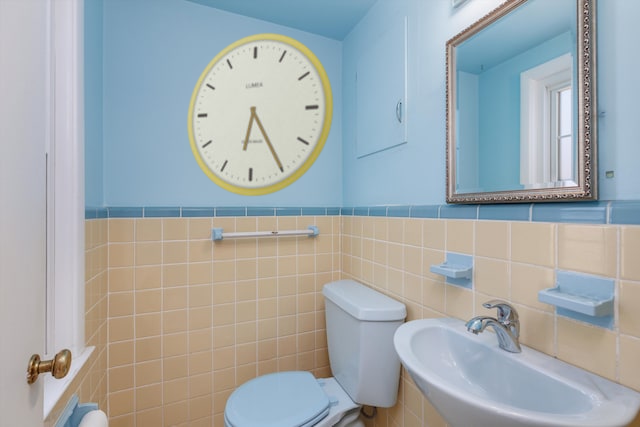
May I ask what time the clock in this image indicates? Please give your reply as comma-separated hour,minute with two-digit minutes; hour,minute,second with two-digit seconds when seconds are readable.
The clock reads 6,25
